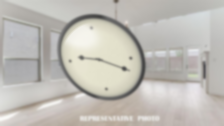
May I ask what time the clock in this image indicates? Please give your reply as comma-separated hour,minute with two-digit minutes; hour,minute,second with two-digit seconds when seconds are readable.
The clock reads 9,19
